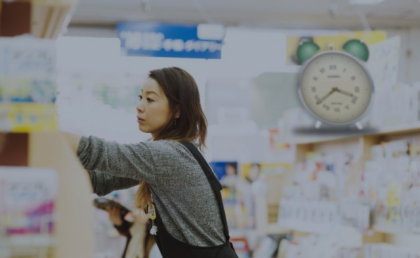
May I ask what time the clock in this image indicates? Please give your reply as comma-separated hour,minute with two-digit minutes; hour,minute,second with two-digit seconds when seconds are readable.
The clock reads 3,39
